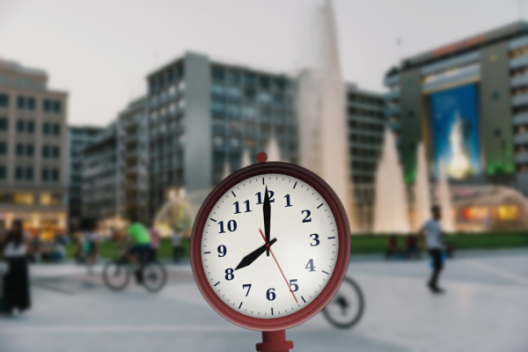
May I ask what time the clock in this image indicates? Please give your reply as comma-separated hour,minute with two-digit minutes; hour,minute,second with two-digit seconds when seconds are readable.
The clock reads 8,00,26
